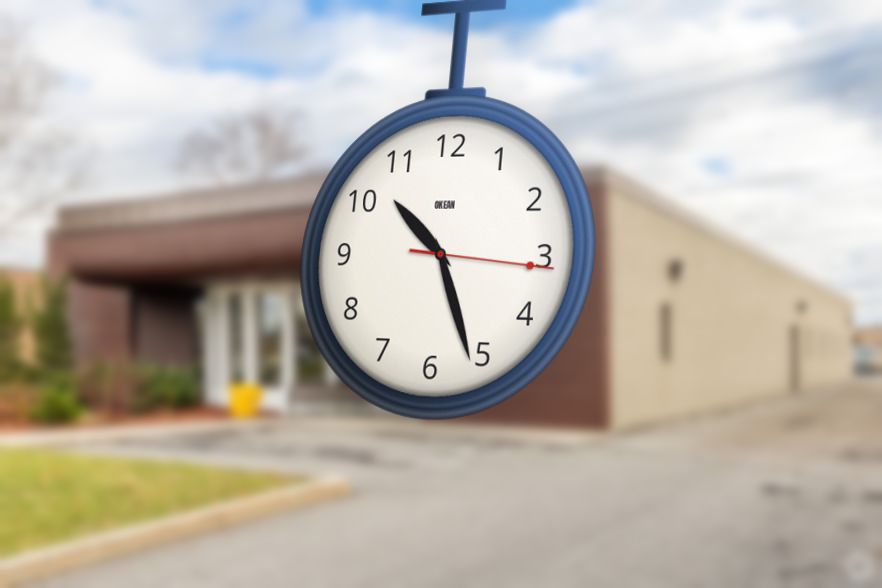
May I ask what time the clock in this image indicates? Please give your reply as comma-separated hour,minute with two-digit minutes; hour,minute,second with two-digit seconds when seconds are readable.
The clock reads 10,26,16
